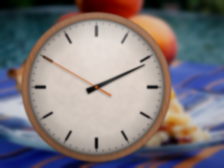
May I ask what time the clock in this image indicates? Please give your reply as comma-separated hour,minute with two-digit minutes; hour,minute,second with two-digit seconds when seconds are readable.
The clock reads 2,10,50
